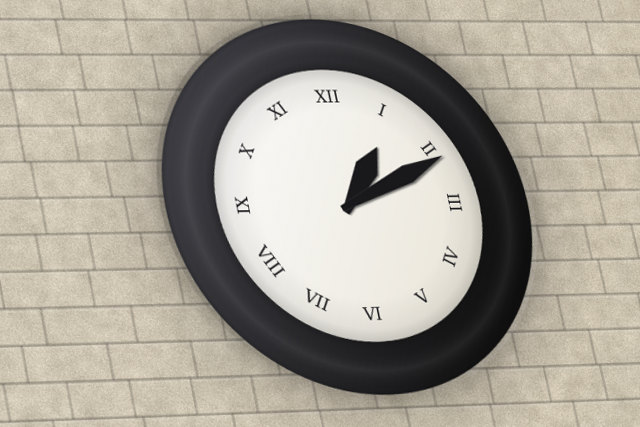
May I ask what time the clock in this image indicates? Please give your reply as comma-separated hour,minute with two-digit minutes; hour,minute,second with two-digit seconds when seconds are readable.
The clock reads 1,11
